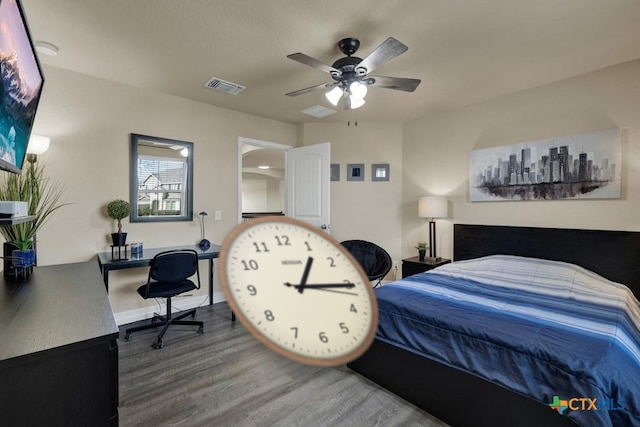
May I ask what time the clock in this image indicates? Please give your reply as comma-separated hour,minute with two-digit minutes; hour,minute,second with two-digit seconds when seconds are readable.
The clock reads 1,15,17
